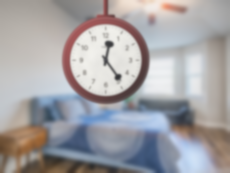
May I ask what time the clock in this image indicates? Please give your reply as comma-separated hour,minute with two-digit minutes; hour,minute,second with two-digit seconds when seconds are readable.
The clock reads 12,24
